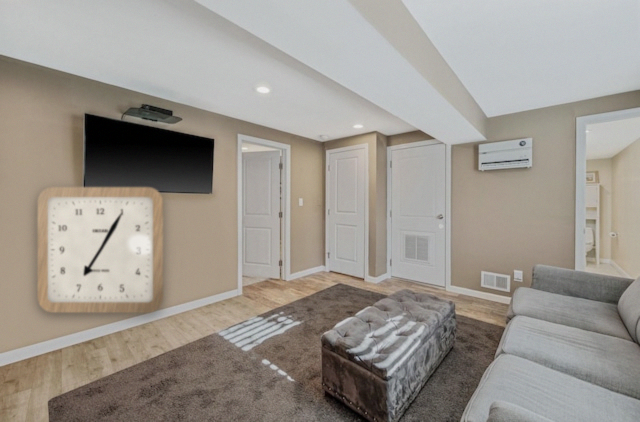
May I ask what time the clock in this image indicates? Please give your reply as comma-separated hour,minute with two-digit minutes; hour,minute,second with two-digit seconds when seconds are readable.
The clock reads 7,05
